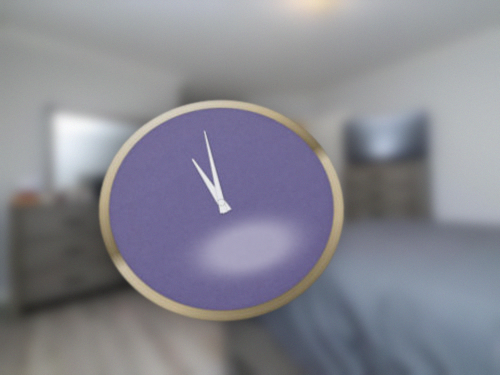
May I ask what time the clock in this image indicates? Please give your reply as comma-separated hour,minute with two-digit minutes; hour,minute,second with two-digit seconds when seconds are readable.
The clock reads 10,58
